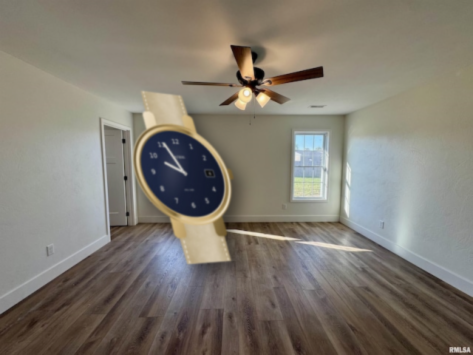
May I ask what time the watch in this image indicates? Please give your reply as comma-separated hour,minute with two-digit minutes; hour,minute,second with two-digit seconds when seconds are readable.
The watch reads 9,56
